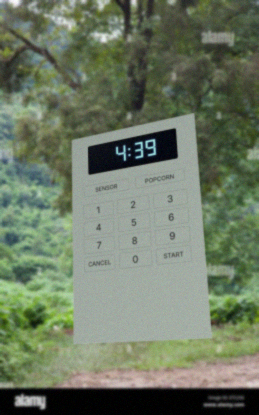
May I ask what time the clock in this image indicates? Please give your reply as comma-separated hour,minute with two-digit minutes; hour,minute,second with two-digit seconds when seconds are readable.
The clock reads 4,39
